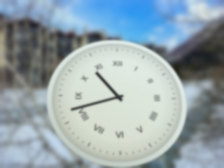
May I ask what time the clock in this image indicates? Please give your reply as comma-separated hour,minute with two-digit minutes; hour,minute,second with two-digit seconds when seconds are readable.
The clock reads 10,42
